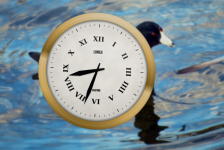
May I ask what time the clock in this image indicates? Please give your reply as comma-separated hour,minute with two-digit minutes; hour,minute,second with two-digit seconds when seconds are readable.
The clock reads 8,33
